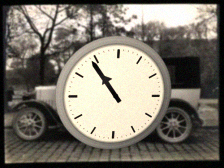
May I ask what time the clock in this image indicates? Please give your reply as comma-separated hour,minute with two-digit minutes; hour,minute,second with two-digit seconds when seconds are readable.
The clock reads 10,54
